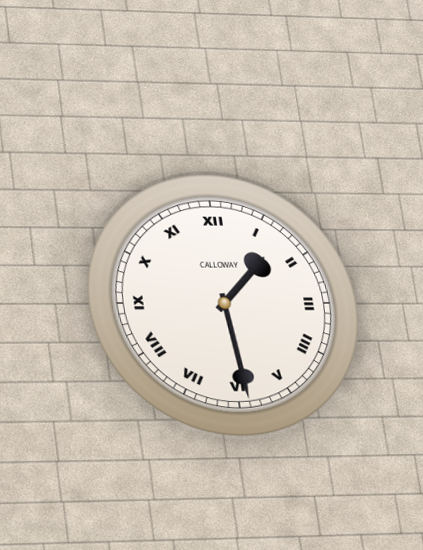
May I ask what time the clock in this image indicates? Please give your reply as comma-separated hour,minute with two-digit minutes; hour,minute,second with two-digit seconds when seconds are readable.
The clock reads 1,29
